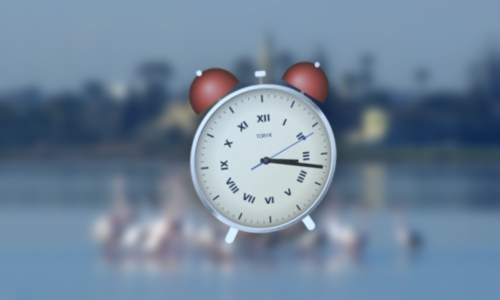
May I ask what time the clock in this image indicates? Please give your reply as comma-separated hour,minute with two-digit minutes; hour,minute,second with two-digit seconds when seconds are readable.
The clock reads 3,17,11
